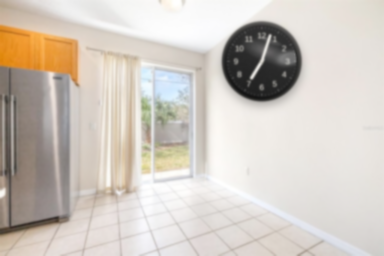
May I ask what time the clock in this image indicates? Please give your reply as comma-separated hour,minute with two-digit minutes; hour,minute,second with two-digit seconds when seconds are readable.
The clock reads 7,03
